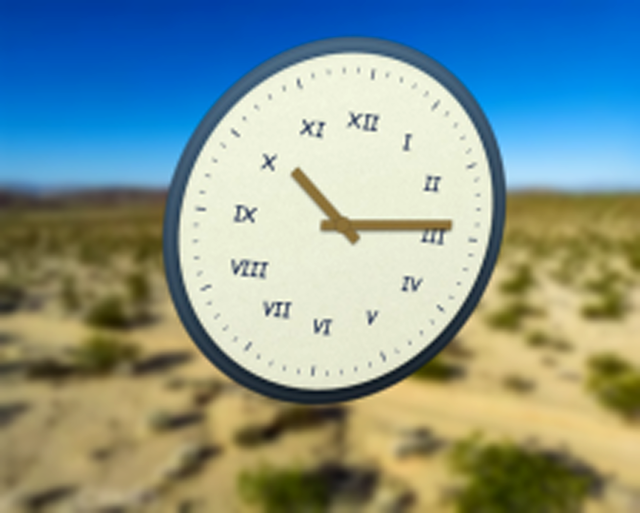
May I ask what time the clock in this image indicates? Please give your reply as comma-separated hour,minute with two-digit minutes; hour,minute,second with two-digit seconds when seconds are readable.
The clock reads 10,14
